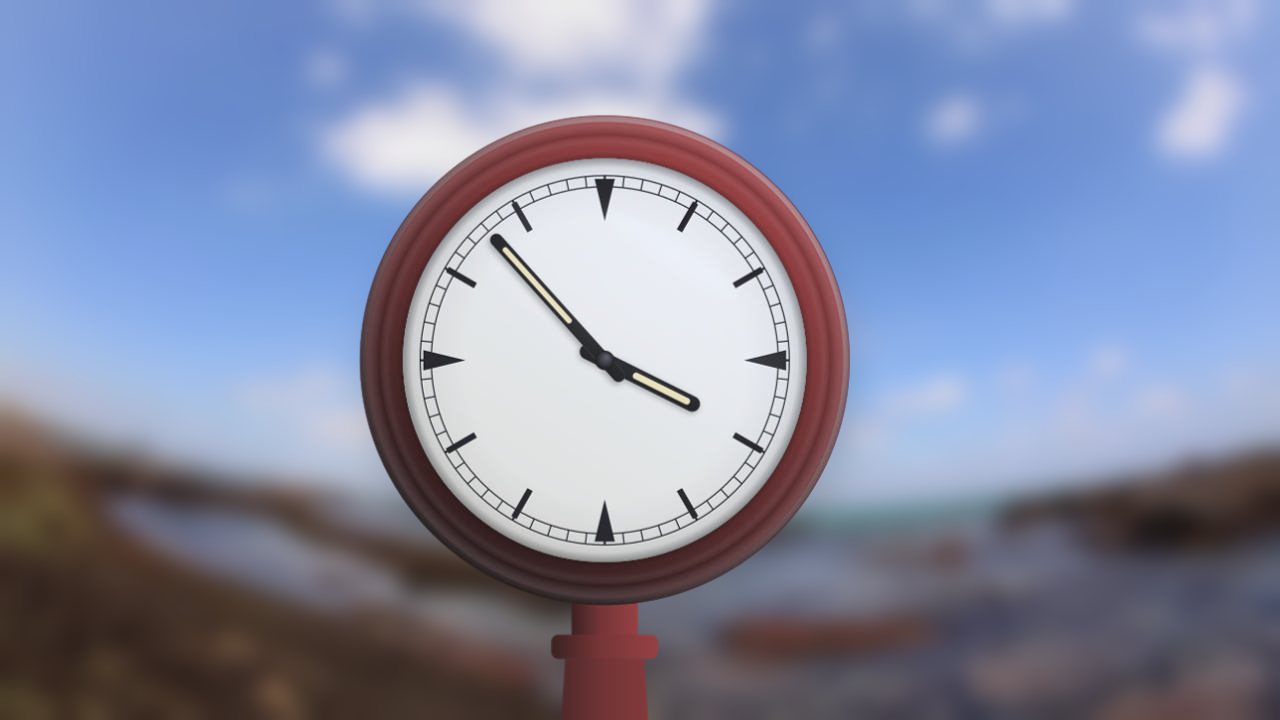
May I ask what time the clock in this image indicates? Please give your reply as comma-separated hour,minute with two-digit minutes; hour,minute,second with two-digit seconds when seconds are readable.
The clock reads 3,53
